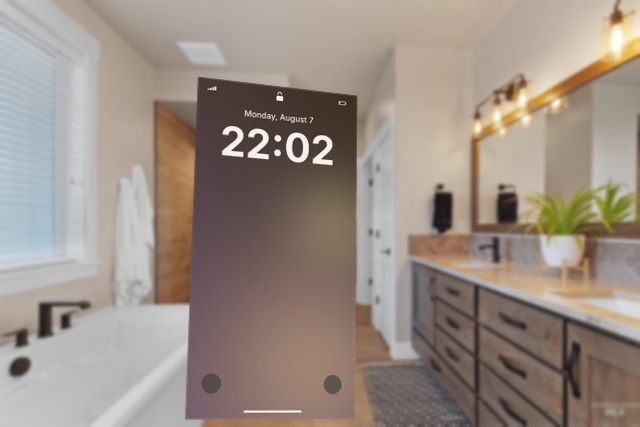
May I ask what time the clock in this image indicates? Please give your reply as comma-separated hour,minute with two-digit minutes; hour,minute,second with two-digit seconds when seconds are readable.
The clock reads 22,02
